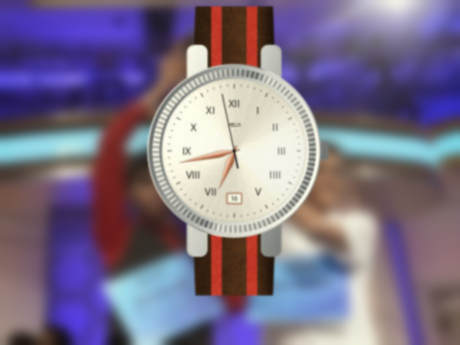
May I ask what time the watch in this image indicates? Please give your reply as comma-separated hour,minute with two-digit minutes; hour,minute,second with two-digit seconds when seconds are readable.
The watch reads 6,42,58
